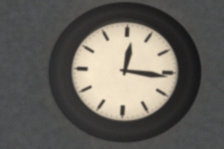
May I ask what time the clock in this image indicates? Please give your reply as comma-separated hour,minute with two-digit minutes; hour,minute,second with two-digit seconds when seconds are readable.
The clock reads 12,16
